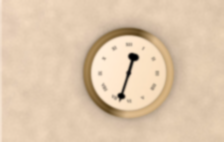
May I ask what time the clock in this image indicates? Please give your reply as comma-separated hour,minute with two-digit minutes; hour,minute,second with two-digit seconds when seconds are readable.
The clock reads 12,33
